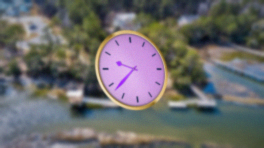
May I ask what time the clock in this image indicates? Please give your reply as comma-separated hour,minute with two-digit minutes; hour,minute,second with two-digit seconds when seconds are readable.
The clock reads 9,38
